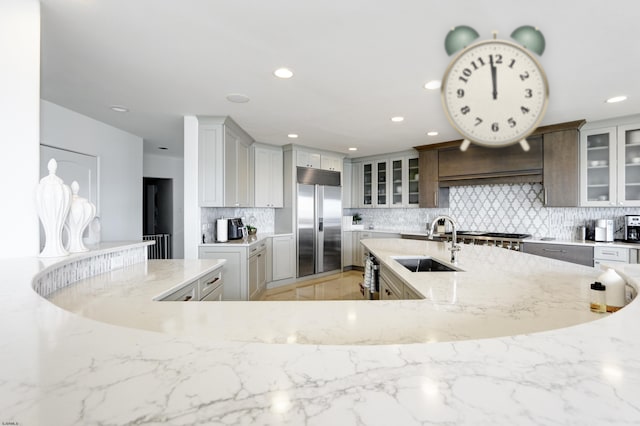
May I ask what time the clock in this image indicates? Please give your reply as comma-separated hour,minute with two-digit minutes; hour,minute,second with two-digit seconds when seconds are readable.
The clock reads 11,59
